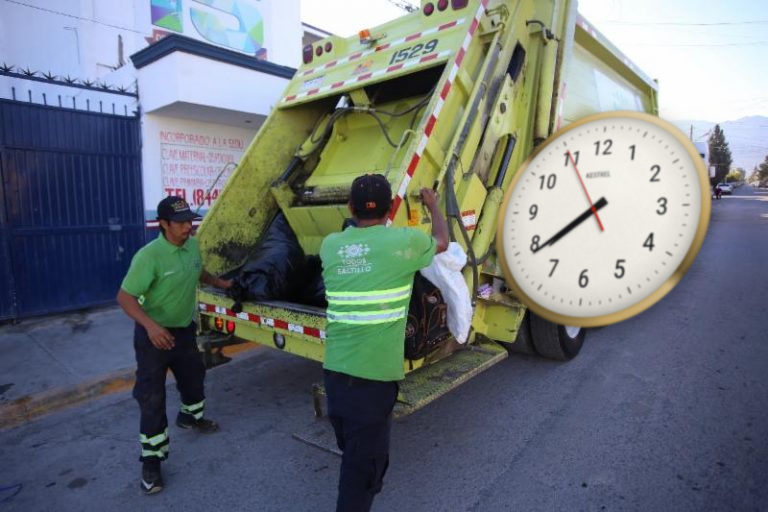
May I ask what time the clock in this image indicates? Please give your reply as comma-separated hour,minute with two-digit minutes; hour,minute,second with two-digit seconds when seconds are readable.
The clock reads 7,38,55
